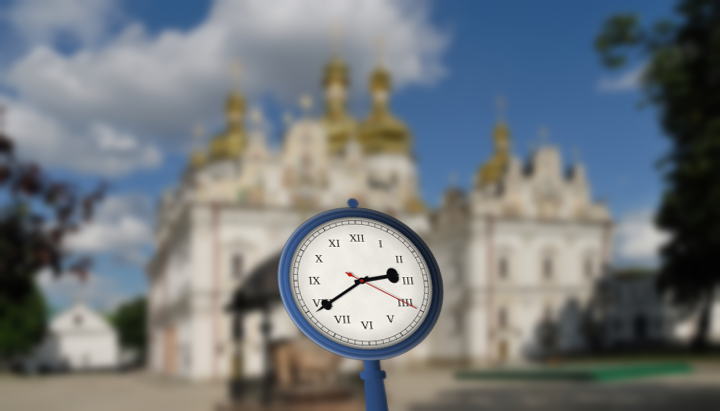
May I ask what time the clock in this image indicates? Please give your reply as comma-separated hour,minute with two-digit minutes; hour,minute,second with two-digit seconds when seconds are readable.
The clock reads 2,39,20
